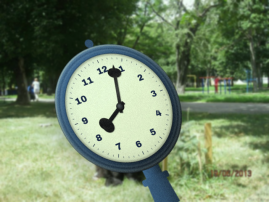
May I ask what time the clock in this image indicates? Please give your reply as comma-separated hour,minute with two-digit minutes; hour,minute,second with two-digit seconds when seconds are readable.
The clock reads 8,03
